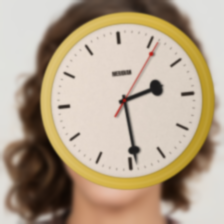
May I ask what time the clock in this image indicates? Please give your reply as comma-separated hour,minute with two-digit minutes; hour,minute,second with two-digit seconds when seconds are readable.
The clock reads 2,29,06
